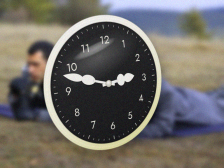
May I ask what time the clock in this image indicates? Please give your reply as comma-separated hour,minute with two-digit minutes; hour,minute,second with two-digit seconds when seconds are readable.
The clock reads 2,48
